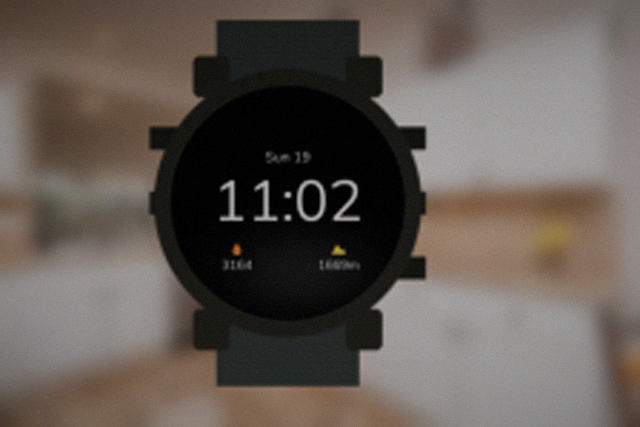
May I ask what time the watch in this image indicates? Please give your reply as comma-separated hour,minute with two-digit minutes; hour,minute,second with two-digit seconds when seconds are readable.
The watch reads 11,02
